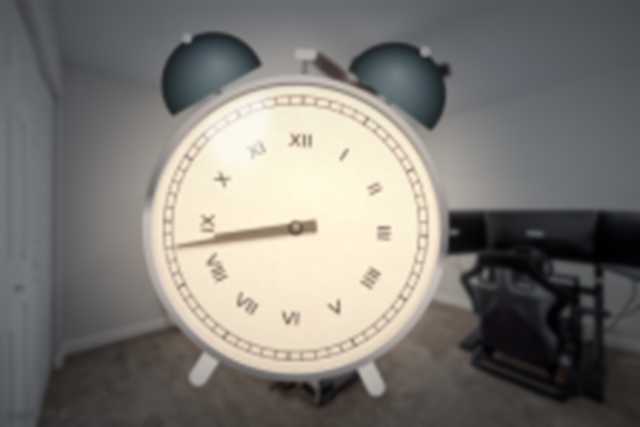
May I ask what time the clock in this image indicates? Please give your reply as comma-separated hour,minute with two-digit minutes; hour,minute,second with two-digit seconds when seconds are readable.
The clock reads 8,43
